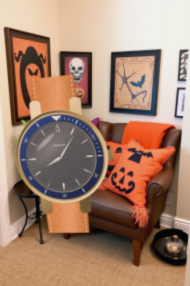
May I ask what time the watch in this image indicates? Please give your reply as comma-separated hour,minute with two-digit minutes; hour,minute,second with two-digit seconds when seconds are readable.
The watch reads 8,06
